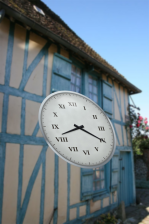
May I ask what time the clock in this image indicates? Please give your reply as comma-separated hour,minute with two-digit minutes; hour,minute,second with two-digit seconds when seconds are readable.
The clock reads 8,20
